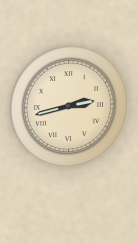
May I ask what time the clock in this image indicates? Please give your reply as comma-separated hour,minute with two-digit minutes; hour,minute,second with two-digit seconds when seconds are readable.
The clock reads 2,43
